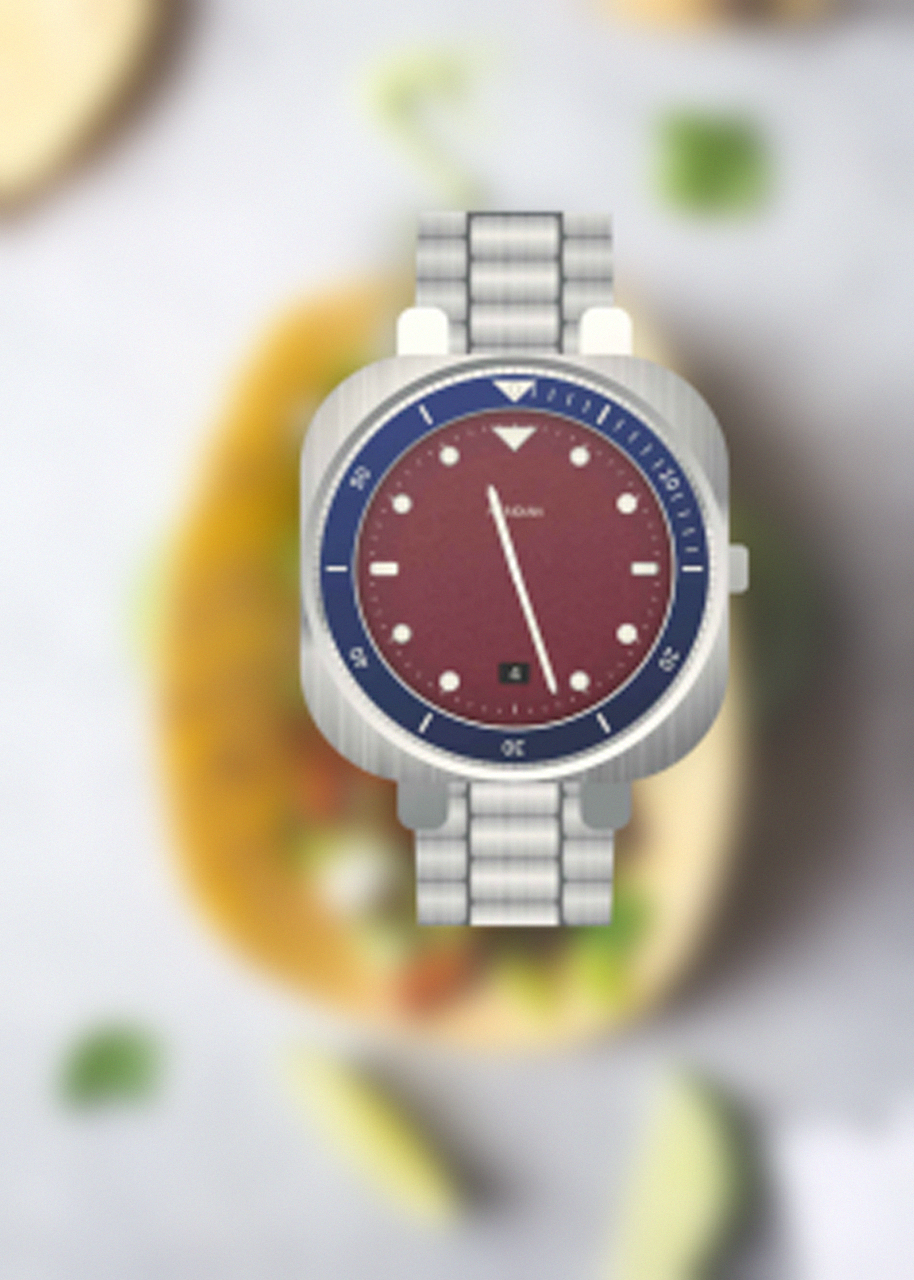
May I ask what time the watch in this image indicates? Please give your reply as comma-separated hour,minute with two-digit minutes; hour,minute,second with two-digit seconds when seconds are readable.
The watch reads 11,27
